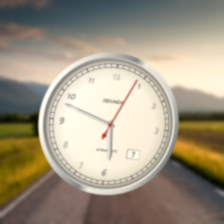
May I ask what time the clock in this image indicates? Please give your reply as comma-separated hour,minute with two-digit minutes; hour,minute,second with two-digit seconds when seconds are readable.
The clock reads 5,48,04
